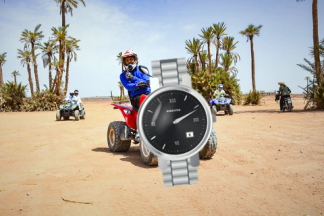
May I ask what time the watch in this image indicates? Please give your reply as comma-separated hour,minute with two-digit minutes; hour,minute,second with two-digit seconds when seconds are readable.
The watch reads 2,11
